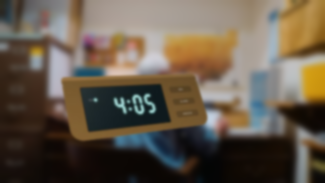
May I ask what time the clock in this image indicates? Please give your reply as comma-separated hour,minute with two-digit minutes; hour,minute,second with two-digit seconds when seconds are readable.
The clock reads 4,05
